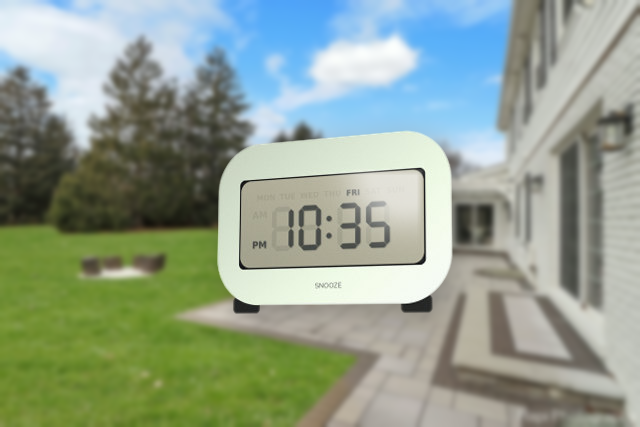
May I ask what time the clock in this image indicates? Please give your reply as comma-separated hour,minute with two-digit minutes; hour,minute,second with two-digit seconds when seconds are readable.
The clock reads 10,35
